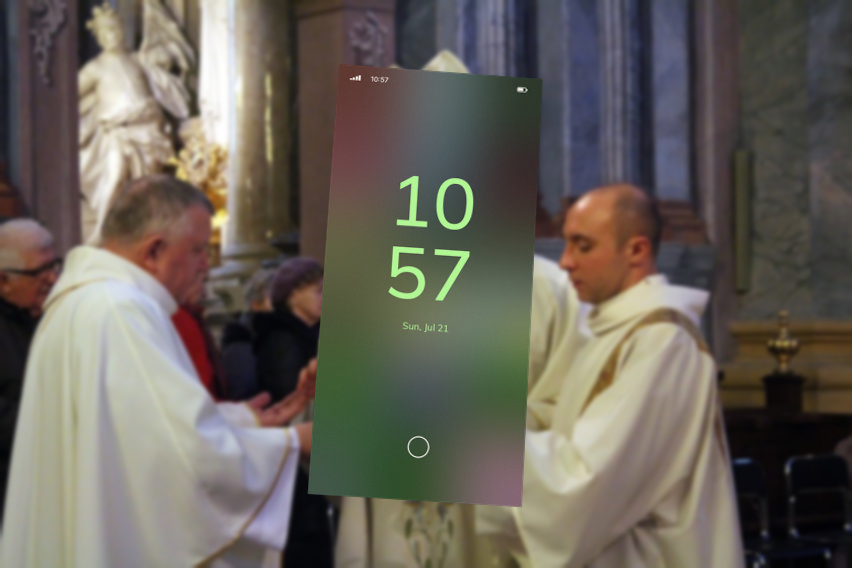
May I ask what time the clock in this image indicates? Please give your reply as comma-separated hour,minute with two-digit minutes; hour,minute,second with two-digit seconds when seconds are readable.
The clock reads 10,57
